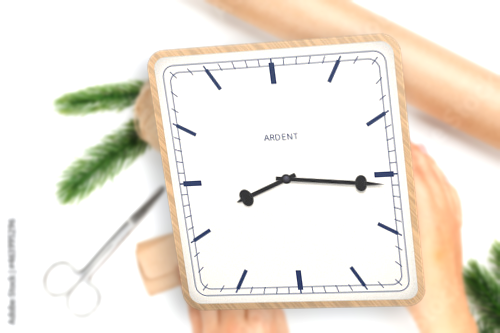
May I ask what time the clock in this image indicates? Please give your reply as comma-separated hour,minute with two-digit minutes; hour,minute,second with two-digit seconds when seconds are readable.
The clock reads 8,16
